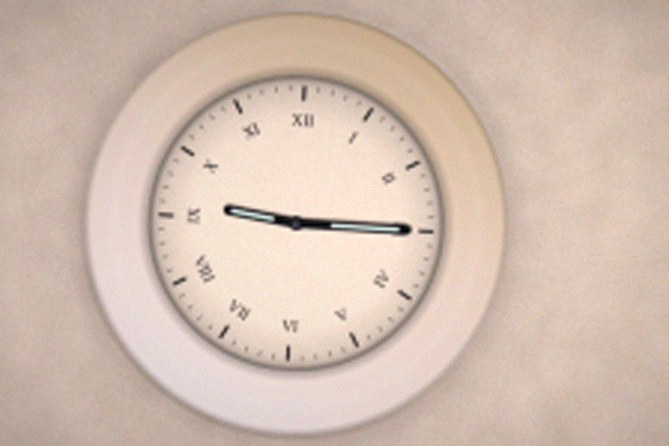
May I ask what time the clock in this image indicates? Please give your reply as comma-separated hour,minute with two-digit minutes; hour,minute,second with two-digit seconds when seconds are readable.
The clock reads 9,15
